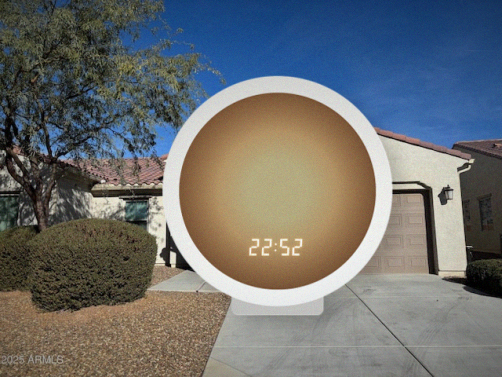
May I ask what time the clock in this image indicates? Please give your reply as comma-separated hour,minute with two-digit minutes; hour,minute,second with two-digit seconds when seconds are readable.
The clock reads 22,52
